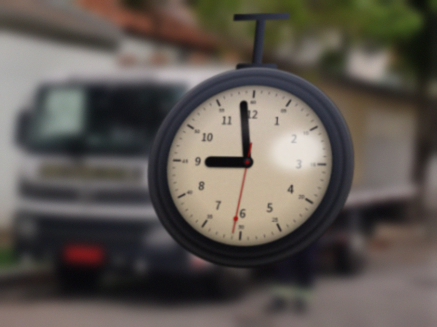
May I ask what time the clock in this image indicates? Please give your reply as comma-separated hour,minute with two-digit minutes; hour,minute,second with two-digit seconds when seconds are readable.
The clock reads 8,58,31
